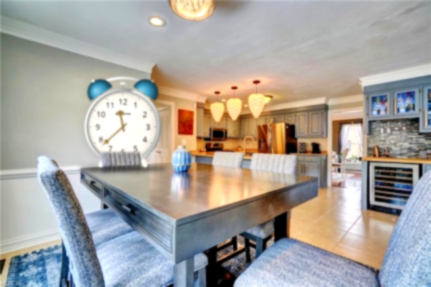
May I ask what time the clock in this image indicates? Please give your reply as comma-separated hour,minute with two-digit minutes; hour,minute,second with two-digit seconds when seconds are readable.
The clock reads 11,38
